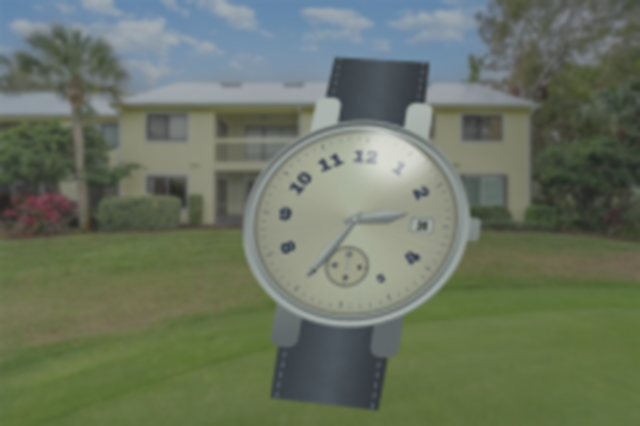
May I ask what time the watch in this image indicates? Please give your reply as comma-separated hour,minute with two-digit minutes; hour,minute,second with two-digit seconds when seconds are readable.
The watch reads 2,35
